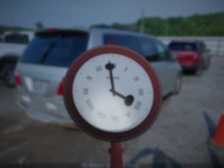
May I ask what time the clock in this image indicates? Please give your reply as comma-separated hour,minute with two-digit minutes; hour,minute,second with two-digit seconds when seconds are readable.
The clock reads 3,59
